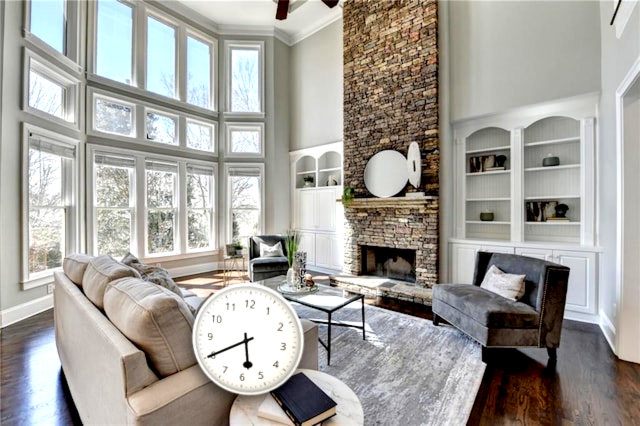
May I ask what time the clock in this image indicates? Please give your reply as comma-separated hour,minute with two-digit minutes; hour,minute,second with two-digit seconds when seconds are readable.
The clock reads 5,40
